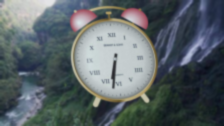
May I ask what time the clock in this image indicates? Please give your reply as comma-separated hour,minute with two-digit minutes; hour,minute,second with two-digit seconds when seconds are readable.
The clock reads 6,32
